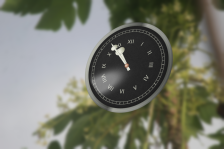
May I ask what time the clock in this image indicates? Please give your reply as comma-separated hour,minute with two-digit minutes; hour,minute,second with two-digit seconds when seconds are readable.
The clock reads 10,53
